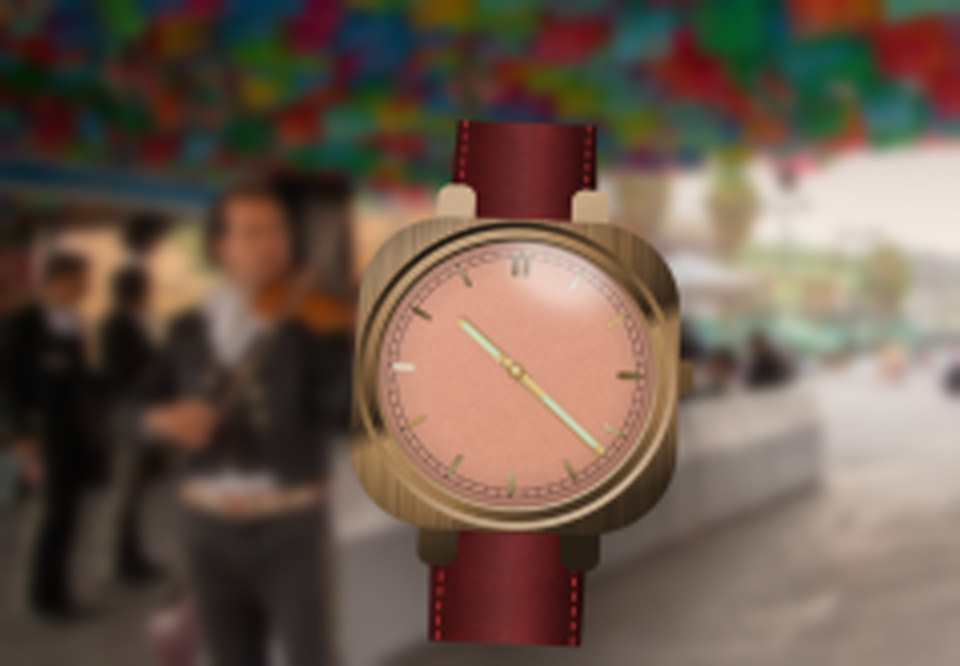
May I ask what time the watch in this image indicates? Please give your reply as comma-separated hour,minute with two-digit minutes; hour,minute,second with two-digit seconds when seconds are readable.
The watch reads 10,22
